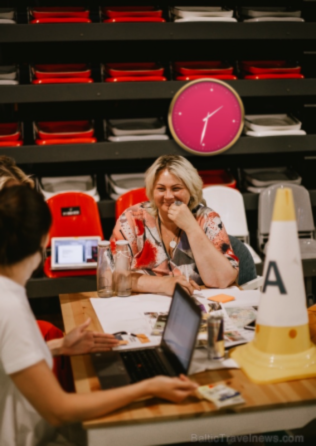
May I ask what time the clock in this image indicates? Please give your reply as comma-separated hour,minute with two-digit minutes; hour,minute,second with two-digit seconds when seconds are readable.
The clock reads 1,31
